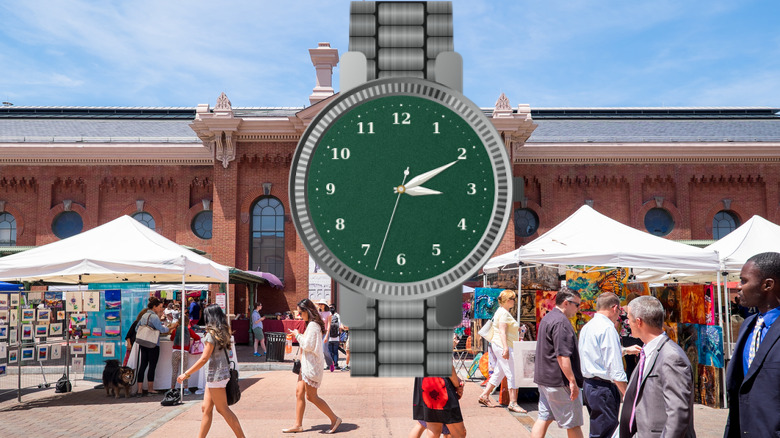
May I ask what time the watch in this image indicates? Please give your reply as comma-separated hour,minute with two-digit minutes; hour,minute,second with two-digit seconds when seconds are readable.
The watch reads 3,10,33
